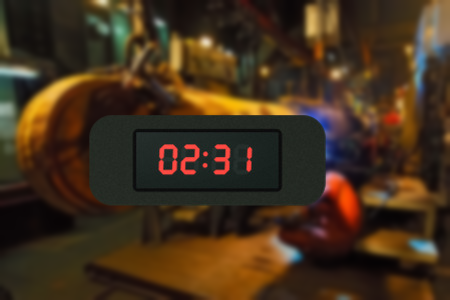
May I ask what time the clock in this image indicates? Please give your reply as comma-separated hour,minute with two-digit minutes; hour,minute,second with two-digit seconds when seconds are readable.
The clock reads 2,31
